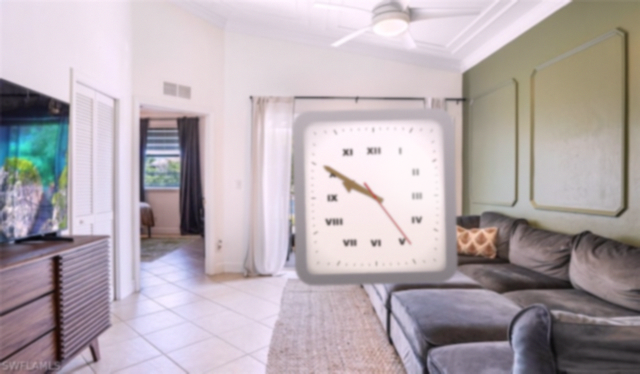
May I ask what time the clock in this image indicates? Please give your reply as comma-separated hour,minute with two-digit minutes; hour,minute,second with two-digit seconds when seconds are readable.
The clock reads 9,50,24
